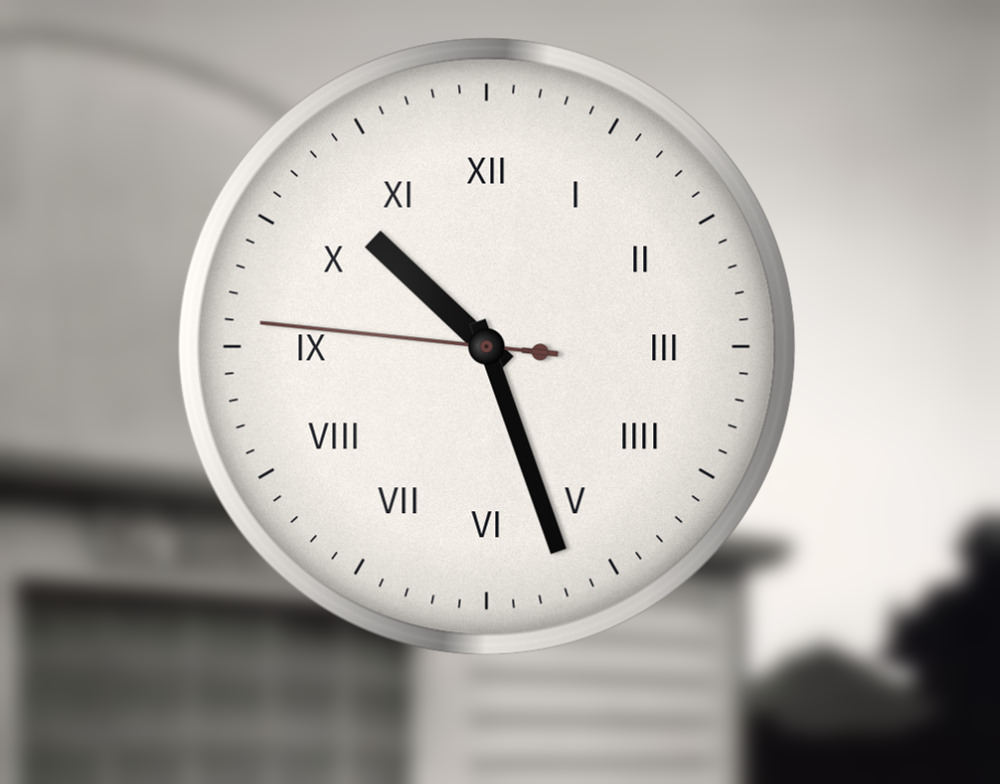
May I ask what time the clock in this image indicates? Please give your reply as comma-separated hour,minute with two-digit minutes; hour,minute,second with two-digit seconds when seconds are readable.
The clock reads 10,26,46
